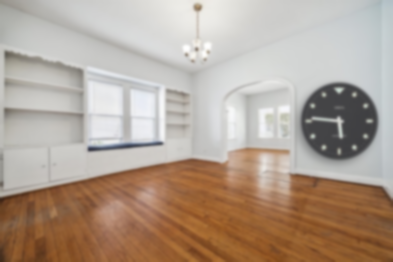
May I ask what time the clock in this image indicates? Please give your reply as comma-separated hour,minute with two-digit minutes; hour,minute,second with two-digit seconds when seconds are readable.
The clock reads 5,46
